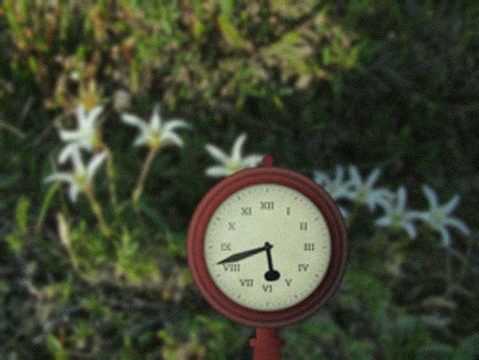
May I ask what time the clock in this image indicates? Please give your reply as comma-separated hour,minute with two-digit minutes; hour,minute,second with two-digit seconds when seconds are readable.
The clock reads 5,42
